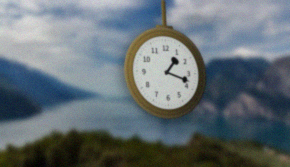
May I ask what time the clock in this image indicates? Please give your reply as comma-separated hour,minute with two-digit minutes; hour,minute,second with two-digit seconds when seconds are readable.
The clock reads 1,18
